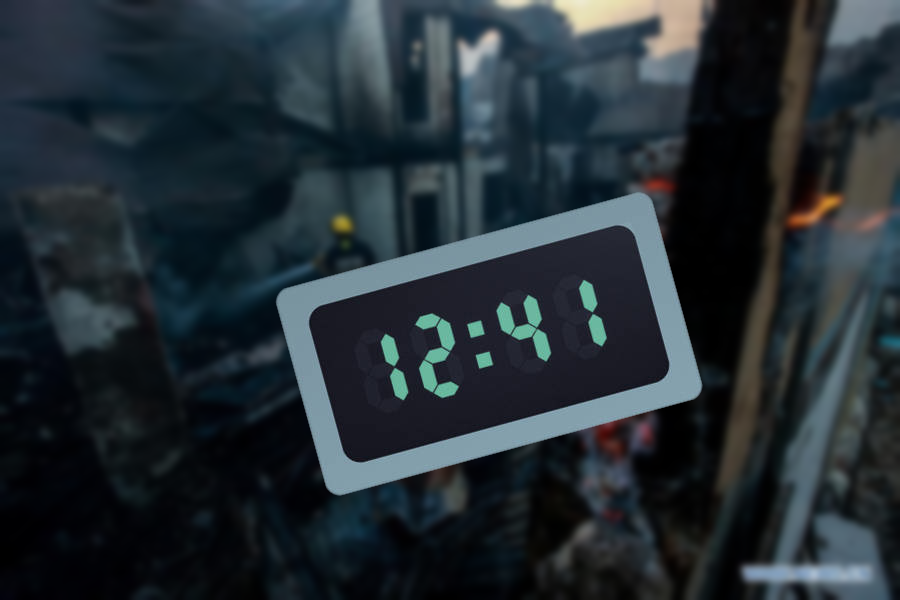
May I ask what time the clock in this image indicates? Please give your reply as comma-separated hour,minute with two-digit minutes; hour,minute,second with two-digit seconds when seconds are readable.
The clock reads 12,41
